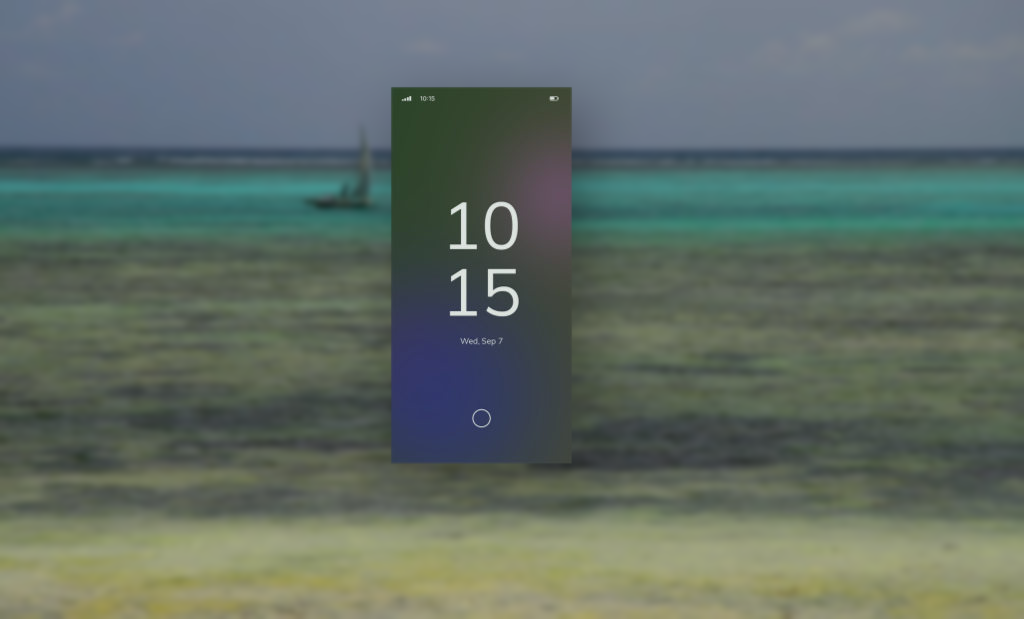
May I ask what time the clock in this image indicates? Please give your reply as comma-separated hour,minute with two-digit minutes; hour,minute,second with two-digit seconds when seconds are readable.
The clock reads 10,15
